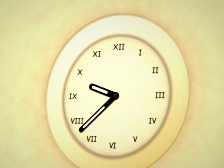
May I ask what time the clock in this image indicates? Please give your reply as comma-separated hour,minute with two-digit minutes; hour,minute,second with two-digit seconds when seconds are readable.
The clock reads 9,38
